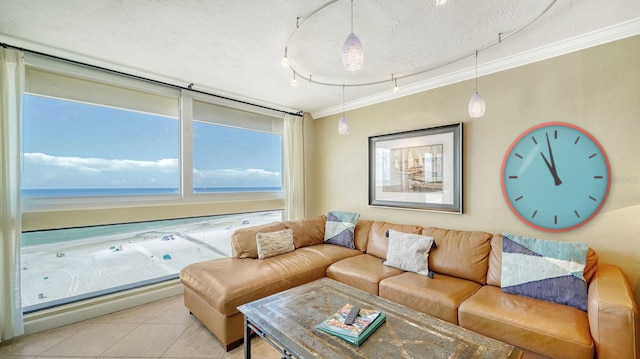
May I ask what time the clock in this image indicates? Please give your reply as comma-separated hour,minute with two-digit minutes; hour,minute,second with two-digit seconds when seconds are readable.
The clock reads 10,58
